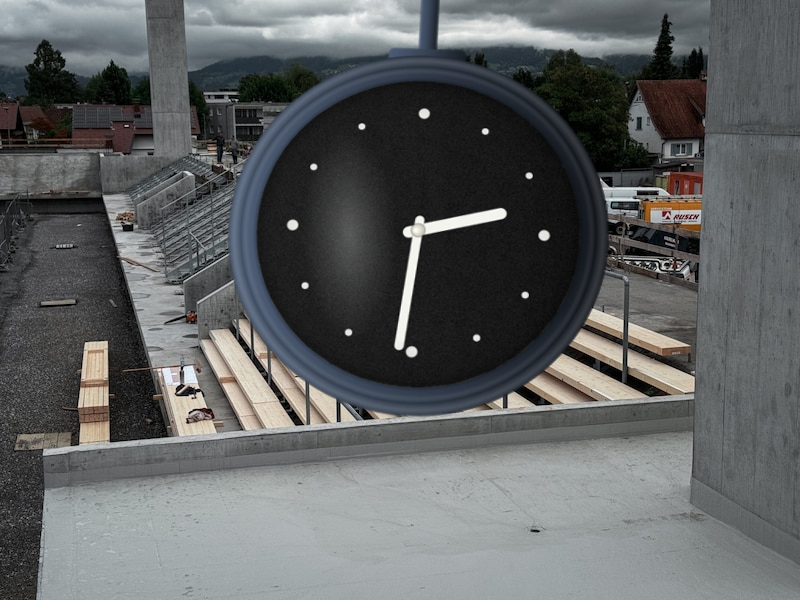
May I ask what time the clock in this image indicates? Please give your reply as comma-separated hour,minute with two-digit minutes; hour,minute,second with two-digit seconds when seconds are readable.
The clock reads 2,31
